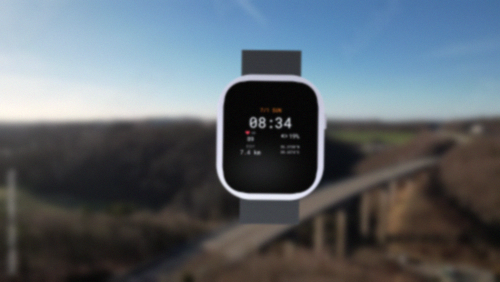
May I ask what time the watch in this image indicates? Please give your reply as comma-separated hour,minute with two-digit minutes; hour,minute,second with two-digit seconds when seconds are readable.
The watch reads 8,34
